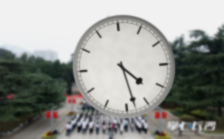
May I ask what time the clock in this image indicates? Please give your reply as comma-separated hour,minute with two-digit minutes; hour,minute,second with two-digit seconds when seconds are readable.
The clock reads 4,28
